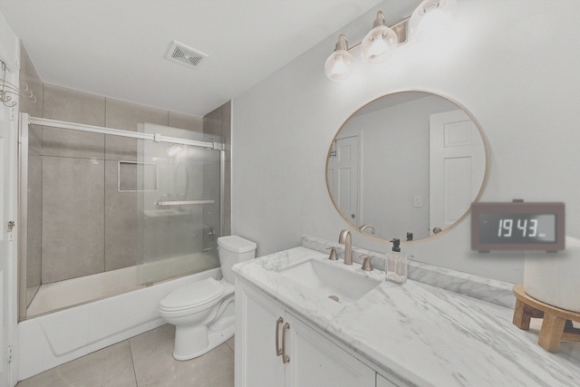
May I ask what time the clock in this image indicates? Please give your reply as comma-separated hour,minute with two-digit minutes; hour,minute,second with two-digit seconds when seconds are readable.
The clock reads 19,43
